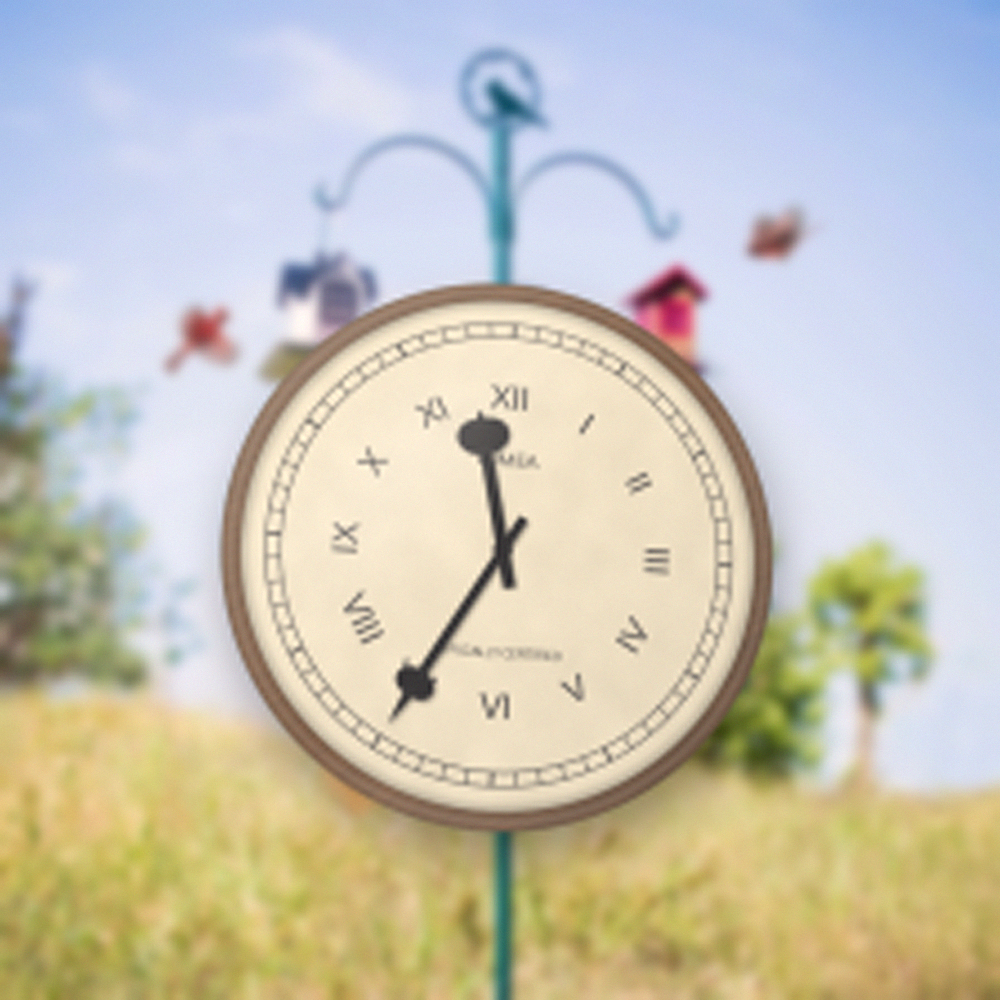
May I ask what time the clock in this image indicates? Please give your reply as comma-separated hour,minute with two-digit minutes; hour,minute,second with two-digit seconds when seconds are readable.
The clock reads 11,35
